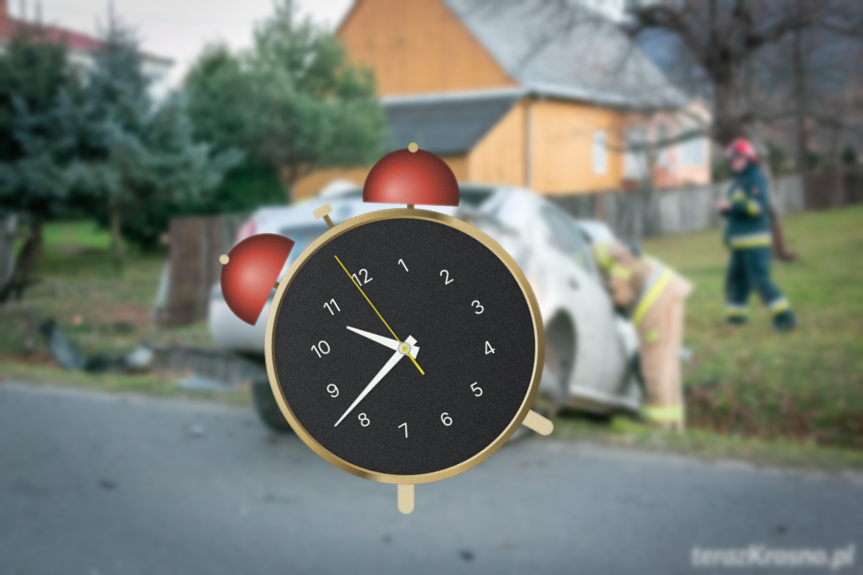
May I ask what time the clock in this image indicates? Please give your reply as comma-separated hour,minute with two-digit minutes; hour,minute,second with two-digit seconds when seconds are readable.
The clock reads 10,41,59
